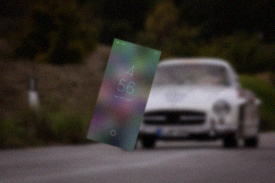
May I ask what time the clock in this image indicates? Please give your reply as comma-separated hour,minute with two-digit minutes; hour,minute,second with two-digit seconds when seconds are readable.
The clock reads 4,56
